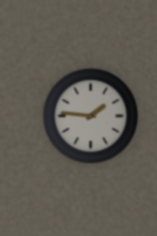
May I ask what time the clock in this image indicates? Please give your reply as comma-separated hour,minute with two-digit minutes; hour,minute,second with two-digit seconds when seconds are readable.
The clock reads 1,46
